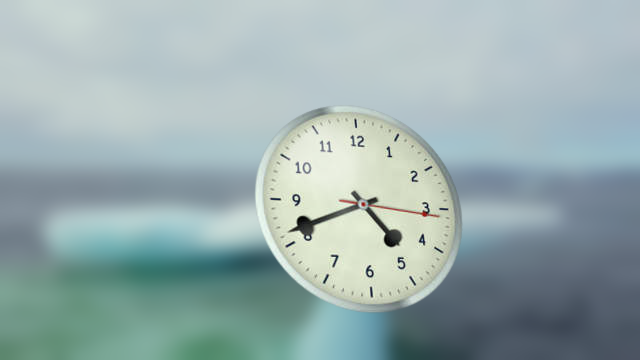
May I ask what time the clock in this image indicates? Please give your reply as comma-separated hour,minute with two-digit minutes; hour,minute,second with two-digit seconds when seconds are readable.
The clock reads 4,41,16
